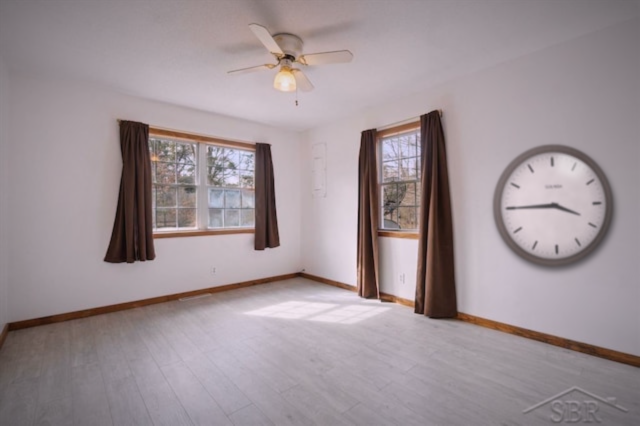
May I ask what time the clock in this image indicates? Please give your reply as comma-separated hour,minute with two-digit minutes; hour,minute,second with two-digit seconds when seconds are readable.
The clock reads 3,45
